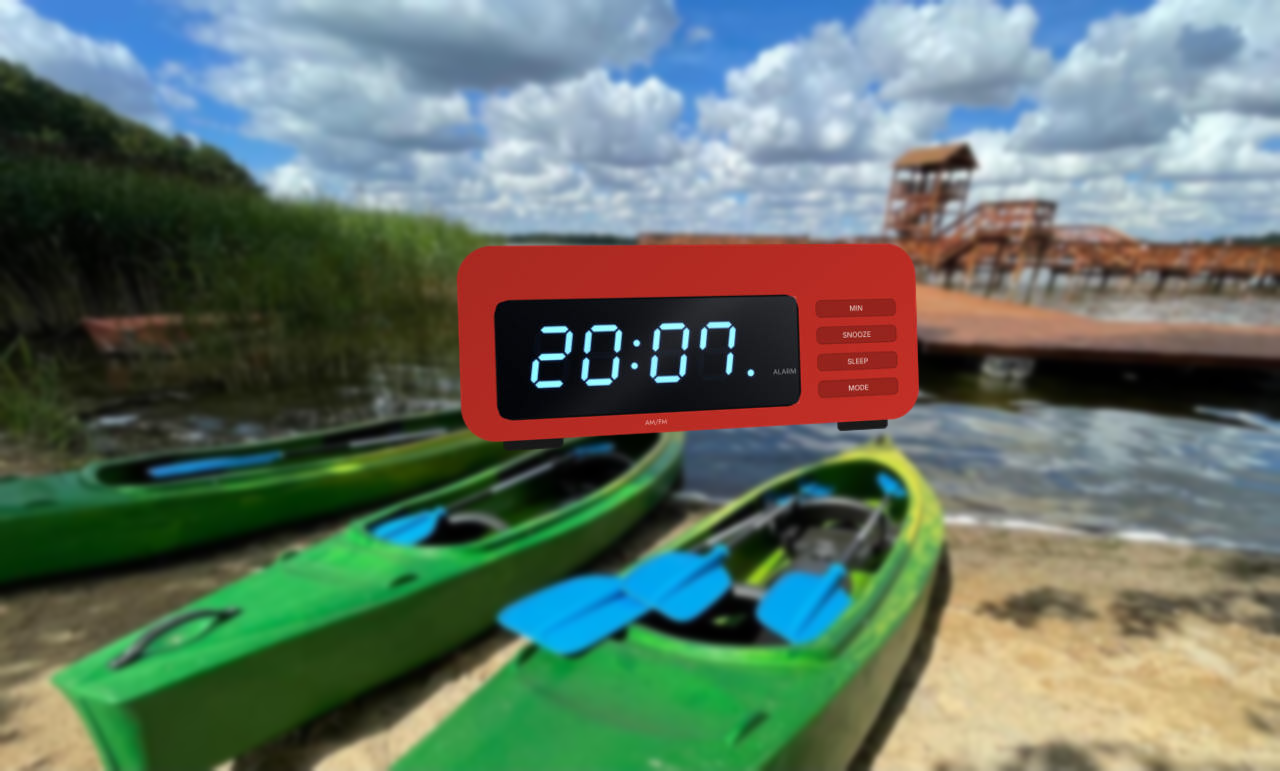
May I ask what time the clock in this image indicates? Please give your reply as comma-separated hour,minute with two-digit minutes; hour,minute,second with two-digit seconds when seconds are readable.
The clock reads 20,07
